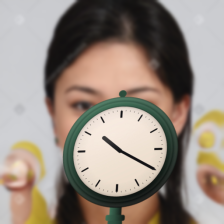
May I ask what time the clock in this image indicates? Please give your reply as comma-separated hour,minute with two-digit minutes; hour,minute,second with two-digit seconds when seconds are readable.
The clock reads 10,20
